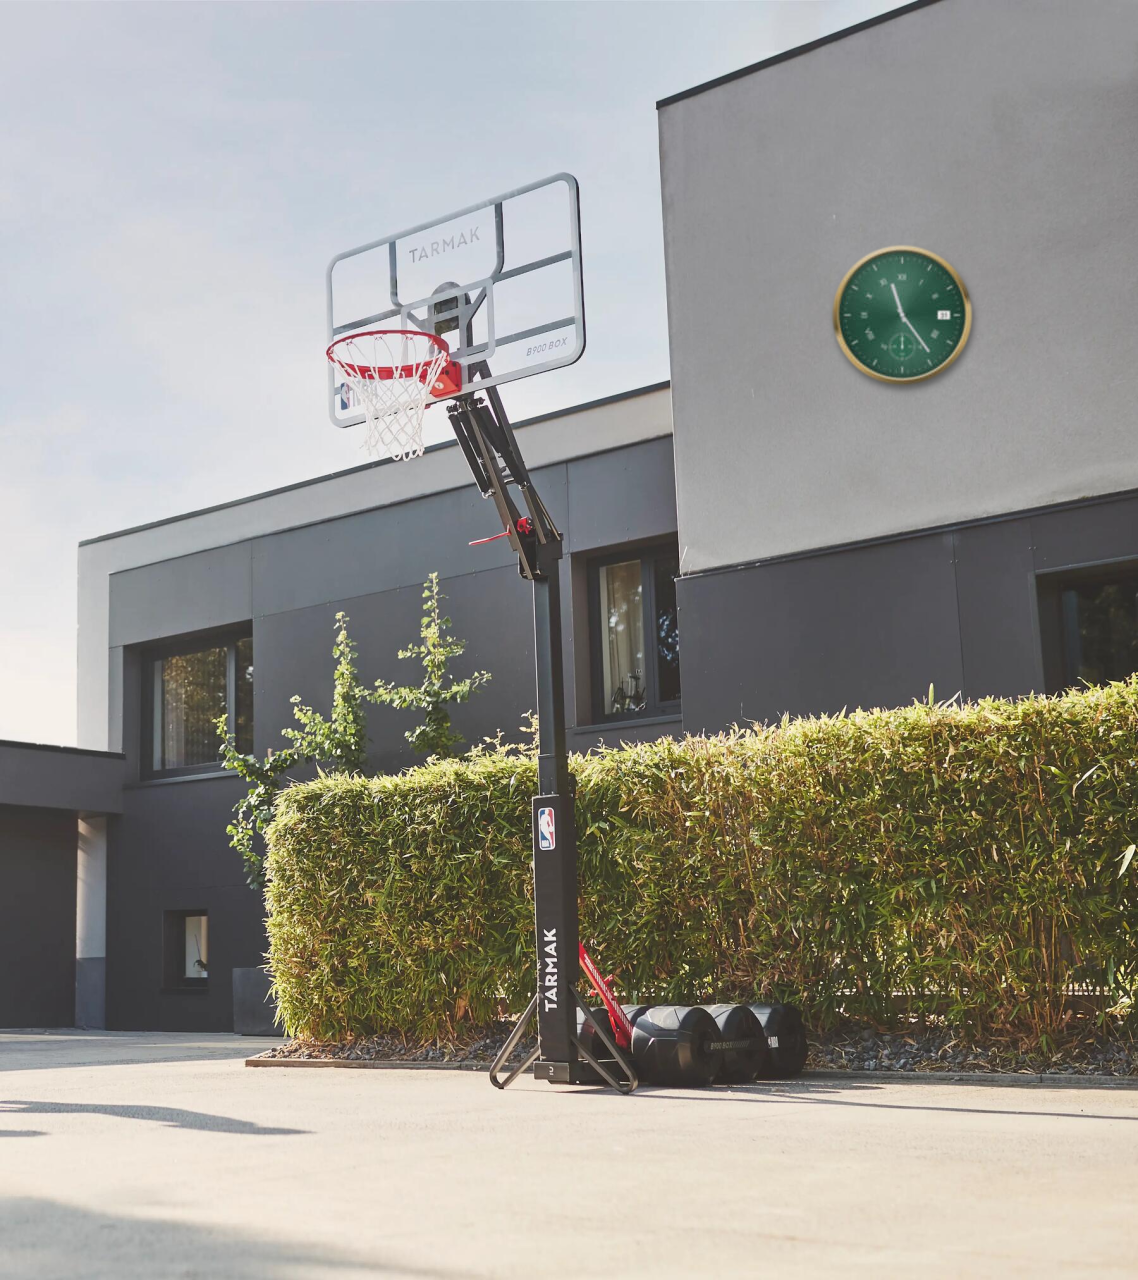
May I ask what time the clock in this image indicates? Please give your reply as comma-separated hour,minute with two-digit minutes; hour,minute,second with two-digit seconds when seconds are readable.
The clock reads 11,24
